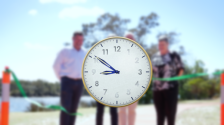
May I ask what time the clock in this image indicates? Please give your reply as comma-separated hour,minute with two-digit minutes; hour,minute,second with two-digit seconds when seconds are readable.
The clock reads 8,51
